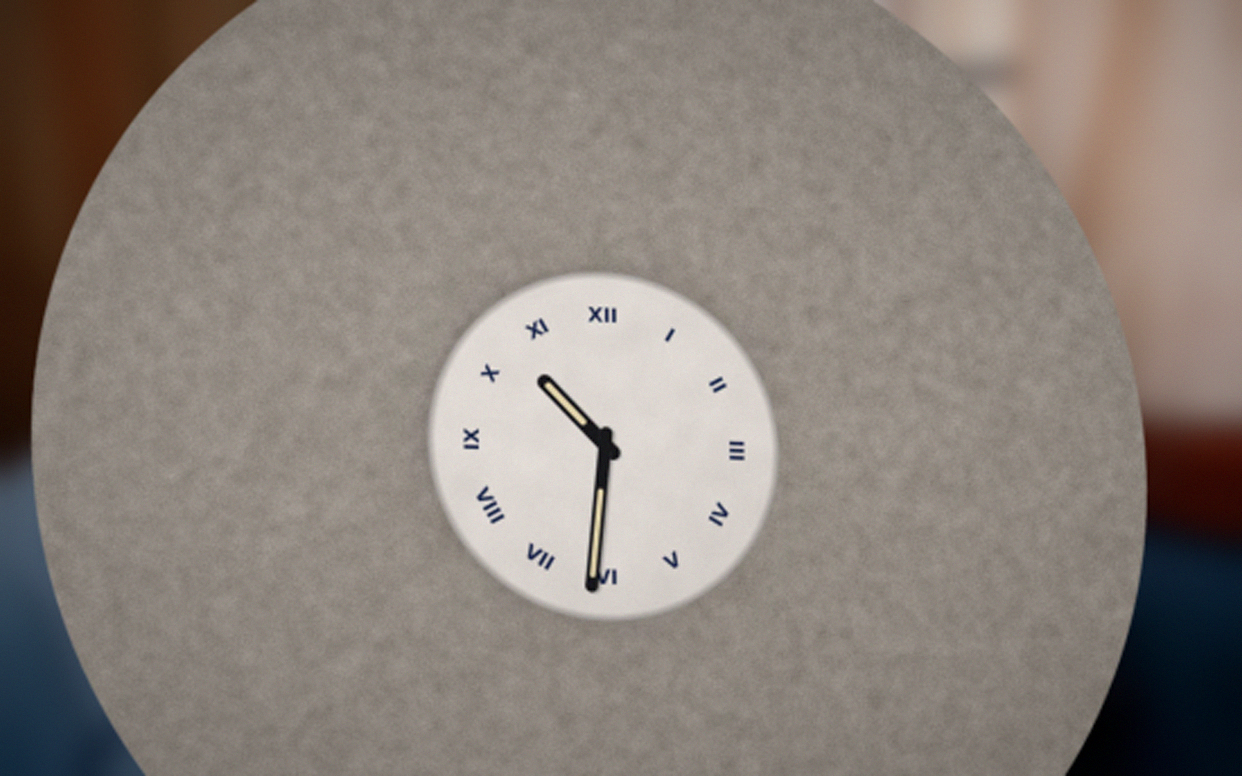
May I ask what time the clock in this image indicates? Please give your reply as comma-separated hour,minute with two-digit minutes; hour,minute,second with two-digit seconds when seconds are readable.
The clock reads 10,31
